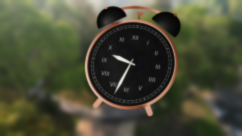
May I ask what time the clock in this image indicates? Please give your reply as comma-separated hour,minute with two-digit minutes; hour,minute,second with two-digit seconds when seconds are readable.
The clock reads 9,33
